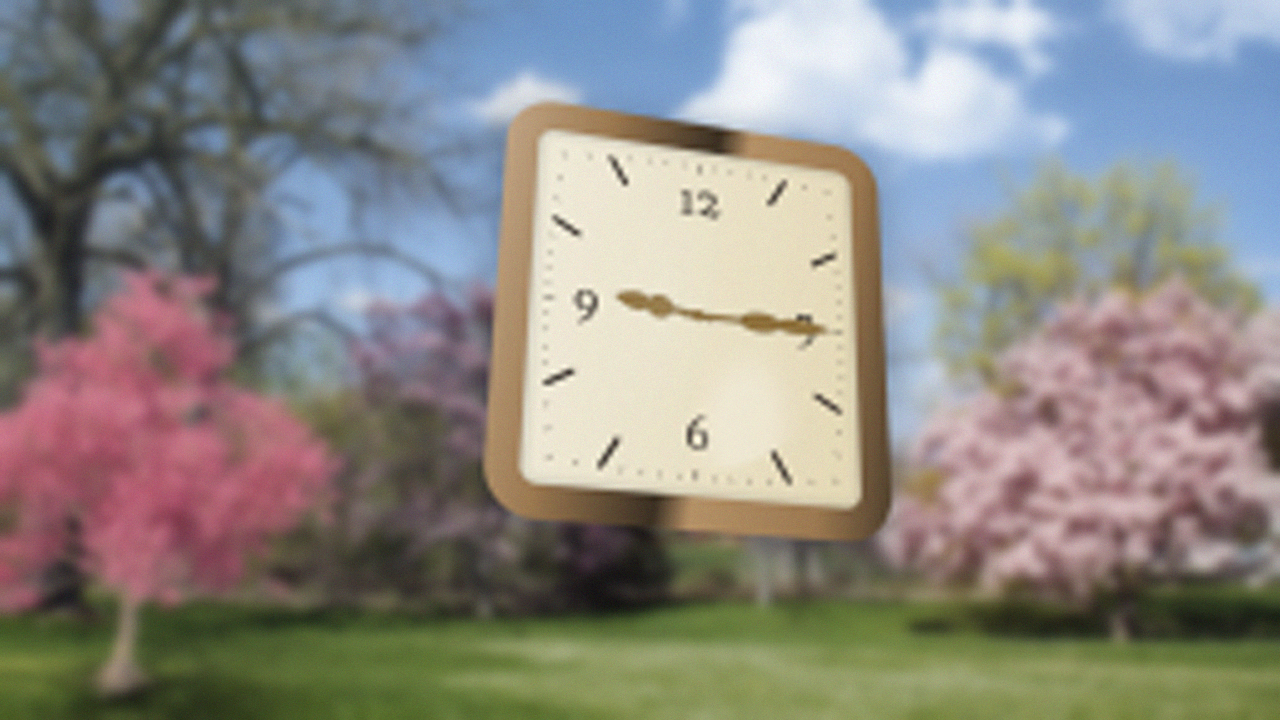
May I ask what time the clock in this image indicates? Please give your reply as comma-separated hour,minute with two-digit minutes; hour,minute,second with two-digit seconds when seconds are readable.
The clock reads 9,15
